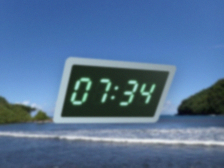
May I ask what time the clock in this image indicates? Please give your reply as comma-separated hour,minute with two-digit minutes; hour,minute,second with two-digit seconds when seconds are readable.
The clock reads 7,34
